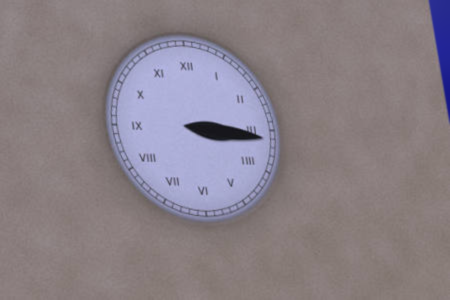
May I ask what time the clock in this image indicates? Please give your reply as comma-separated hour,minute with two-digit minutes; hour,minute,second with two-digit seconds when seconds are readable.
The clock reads 3,16
